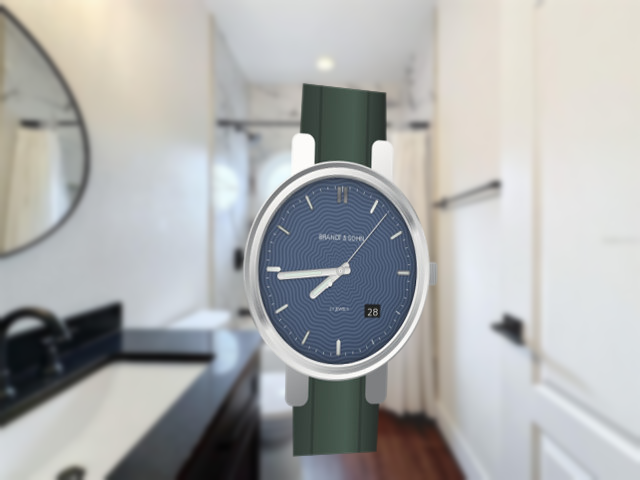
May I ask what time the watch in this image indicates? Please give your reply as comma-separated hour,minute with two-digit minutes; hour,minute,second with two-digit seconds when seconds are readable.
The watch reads 7,44,07
